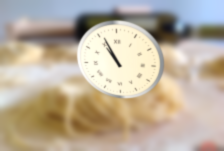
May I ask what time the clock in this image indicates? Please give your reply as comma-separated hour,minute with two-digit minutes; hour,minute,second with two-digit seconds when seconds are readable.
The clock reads 10,56
